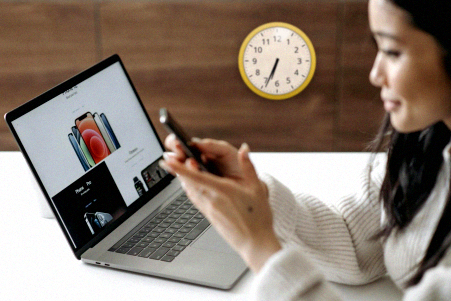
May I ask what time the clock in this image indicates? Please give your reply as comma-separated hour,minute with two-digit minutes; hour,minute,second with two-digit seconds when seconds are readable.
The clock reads 6,34
